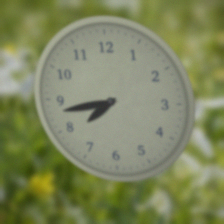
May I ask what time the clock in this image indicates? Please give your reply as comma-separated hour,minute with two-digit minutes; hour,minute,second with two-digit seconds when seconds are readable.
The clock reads 7,43
